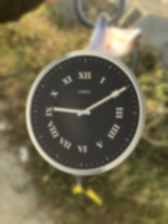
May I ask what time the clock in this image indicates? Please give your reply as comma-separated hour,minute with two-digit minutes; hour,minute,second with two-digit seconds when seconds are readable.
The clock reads 9,10
